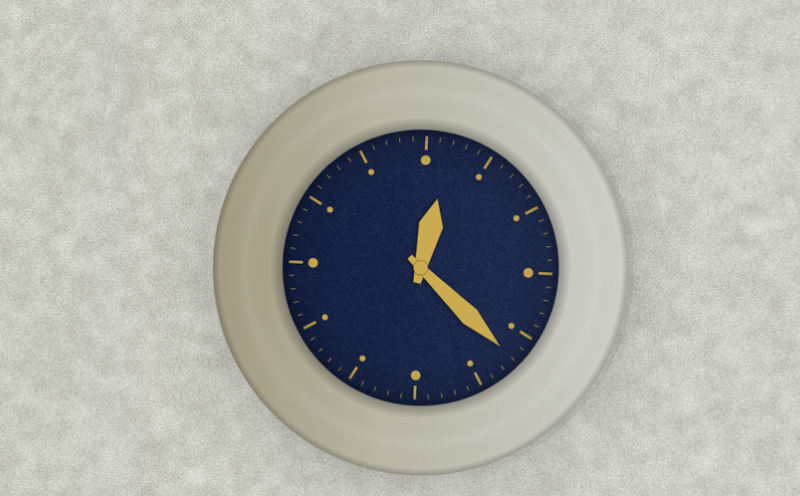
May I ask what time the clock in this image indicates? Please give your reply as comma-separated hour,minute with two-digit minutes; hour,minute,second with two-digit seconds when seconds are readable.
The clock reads 12,22
